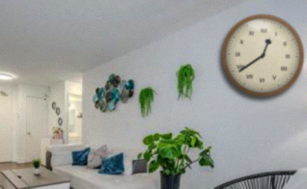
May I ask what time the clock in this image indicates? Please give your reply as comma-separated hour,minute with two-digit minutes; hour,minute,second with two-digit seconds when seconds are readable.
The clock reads 12,39
